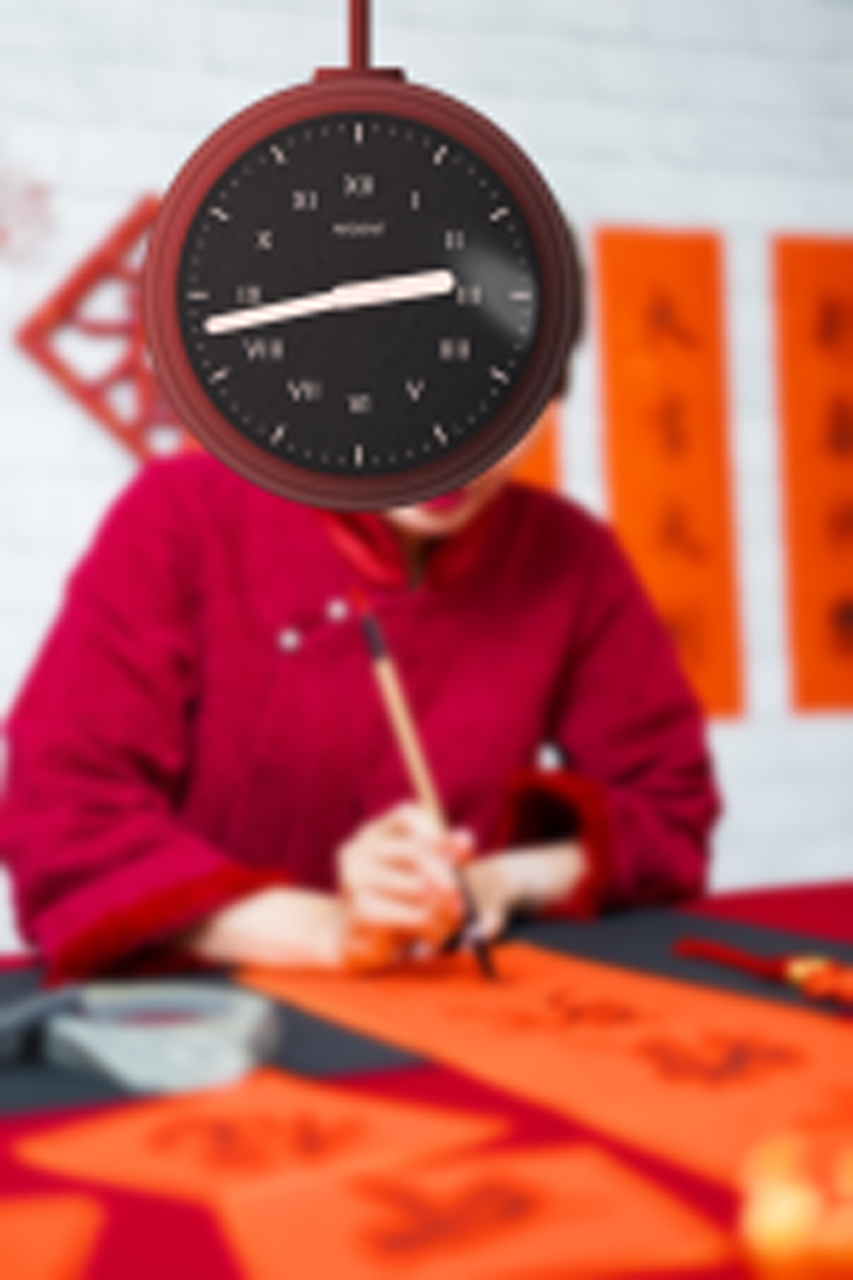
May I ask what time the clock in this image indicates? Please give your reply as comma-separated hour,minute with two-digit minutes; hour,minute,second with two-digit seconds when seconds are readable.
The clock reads 2,43
